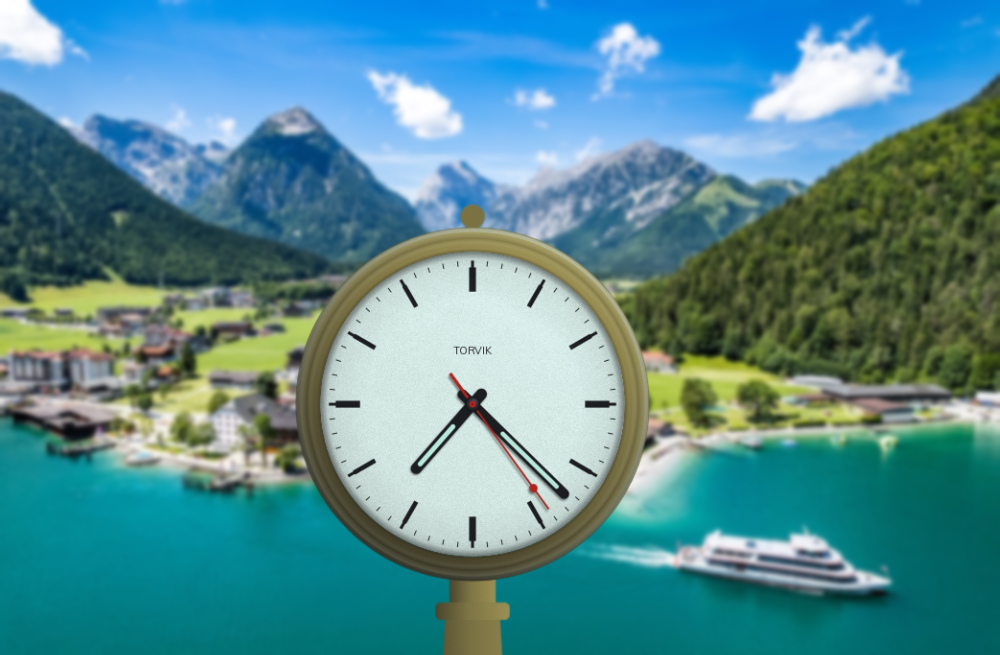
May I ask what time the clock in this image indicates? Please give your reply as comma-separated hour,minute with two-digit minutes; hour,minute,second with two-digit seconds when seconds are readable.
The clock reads 7,22,24
